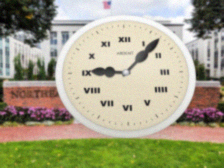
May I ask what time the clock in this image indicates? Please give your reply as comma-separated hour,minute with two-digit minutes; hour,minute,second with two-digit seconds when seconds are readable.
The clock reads 9,07
